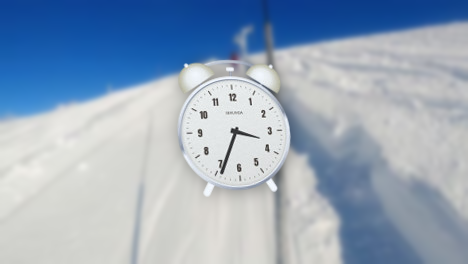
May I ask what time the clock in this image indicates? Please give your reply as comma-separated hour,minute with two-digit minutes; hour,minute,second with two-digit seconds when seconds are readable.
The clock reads 3,34
